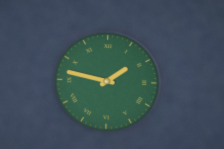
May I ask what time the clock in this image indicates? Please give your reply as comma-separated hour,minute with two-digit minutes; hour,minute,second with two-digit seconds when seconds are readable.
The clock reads 1,47
